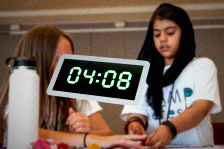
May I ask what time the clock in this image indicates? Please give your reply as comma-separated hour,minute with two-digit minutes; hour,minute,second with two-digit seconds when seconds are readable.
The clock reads 4,08
